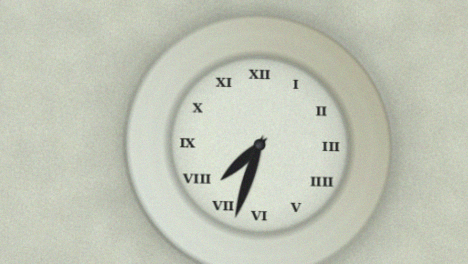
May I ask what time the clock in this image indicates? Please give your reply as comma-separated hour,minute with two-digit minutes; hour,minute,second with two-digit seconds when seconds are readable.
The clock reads 7,33
